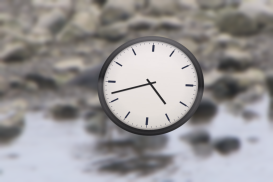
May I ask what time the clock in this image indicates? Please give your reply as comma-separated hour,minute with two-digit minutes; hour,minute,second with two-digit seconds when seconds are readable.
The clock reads 4,42
